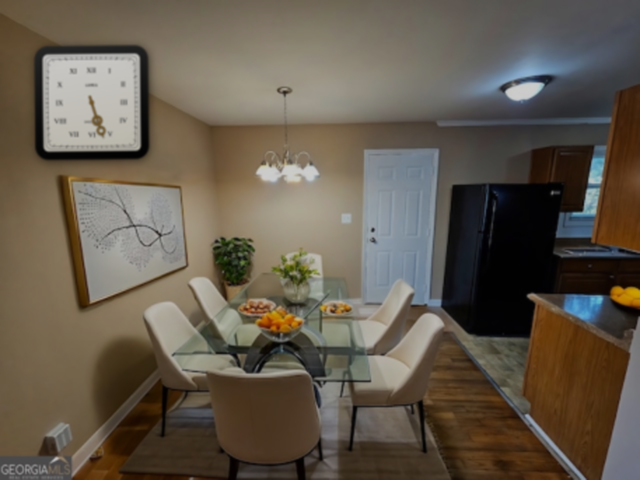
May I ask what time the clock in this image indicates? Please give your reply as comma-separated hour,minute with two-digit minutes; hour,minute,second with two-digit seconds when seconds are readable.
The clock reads 5,27
